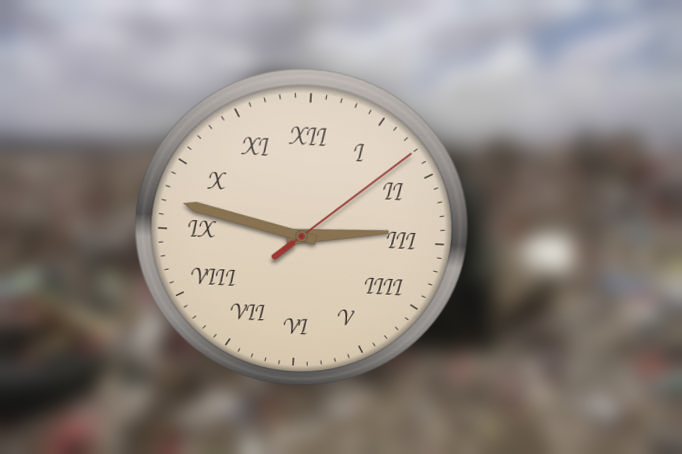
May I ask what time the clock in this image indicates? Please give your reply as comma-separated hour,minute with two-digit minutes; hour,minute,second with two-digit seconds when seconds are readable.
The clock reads 2,47,08
